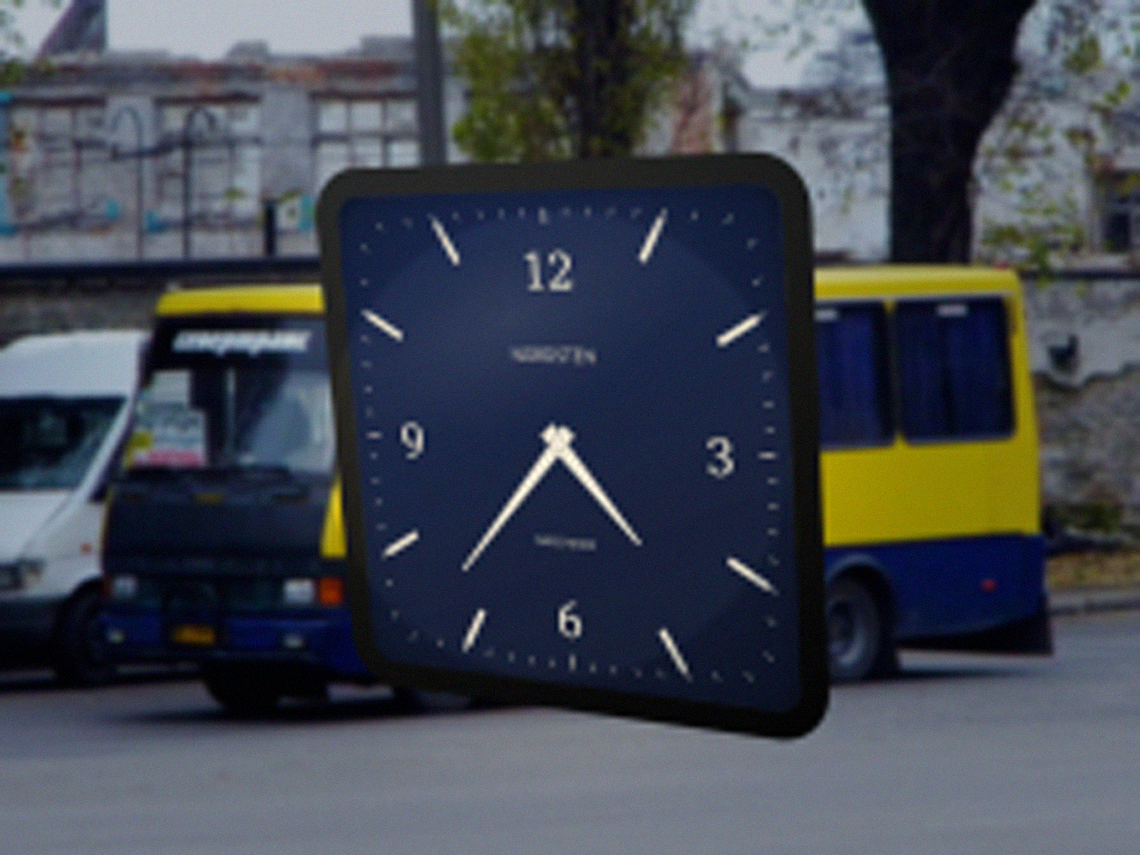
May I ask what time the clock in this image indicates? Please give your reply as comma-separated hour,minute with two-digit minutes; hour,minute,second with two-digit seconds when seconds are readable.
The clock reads 4,37
